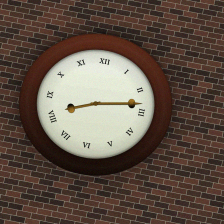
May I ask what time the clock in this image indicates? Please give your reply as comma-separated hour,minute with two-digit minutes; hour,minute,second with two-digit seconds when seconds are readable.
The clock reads 8,13
